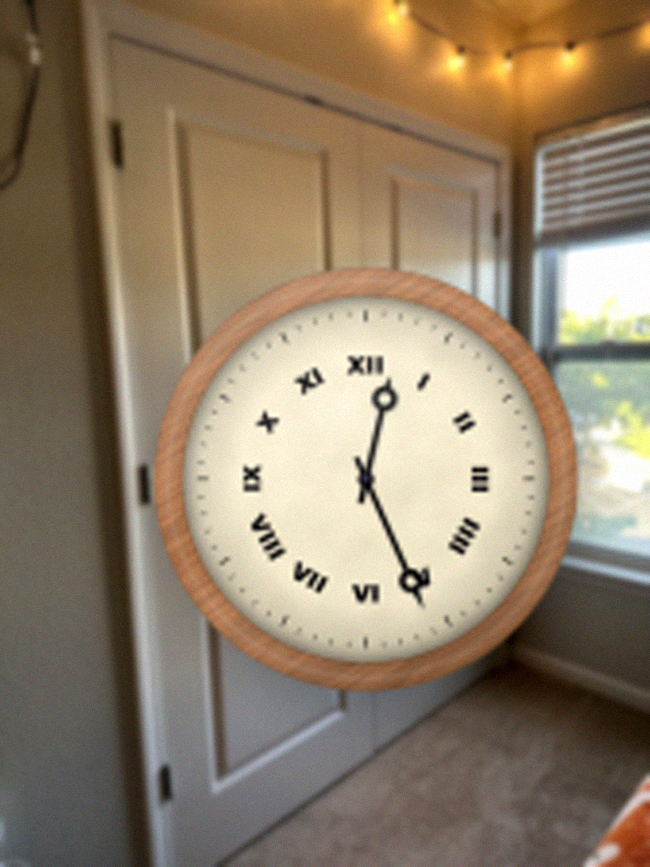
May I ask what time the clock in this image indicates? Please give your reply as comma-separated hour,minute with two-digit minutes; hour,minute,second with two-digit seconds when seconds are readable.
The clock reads 12,26
